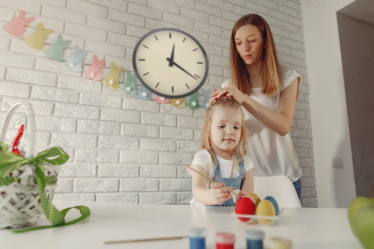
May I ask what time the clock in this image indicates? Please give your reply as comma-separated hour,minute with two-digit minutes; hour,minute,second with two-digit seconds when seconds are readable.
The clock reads 12,21
